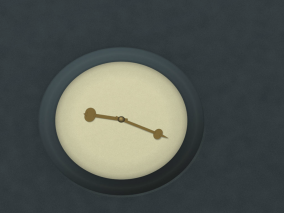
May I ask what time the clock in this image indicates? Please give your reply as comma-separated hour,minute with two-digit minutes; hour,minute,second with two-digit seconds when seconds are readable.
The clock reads 9,19
